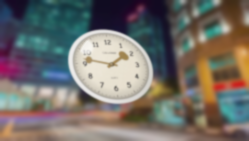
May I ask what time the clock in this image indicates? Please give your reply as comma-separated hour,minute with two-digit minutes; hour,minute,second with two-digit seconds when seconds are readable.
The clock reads 1,47
